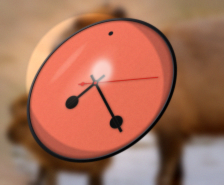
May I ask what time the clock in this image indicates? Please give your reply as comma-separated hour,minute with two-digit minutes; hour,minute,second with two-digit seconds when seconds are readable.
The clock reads 7,23,14
